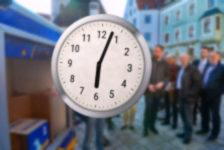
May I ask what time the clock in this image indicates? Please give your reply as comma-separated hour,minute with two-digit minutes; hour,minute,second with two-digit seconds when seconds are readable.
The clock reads 6,03
